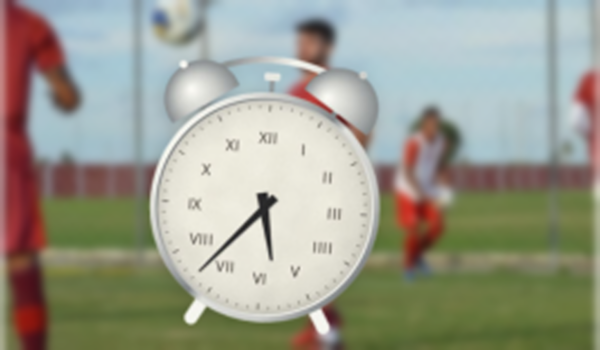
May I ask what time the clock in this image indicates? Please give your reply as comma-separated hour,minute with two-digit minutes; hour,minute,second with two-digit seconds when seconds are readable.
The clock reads 5,37
